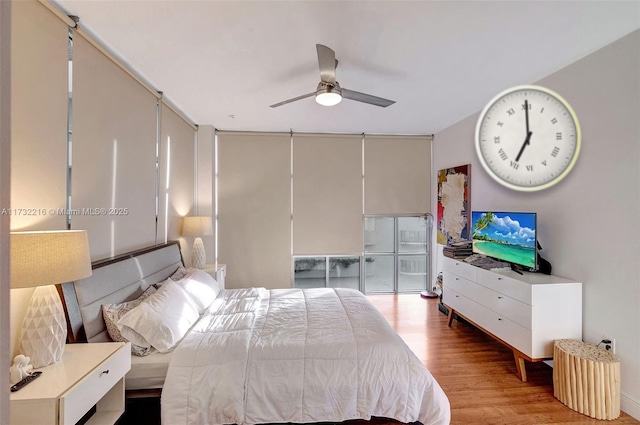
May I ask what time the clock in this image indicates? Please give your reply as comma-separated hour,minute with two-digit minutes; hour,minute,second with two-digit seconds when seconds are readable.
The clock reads 7,00
